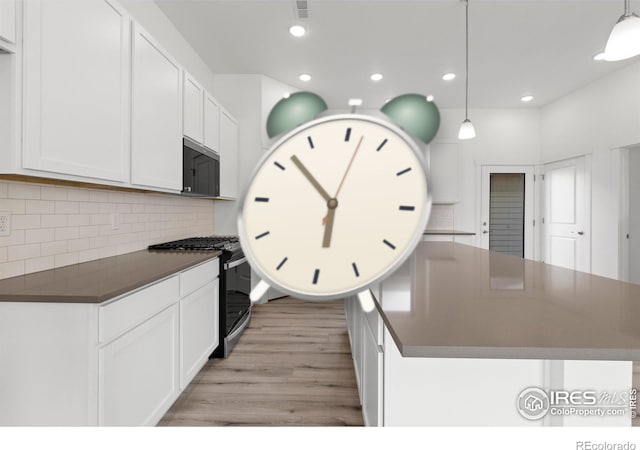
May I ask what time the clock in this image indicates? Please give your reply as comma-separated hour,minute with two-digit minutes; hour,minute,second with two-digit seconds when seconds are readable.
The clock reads 5,52,02
